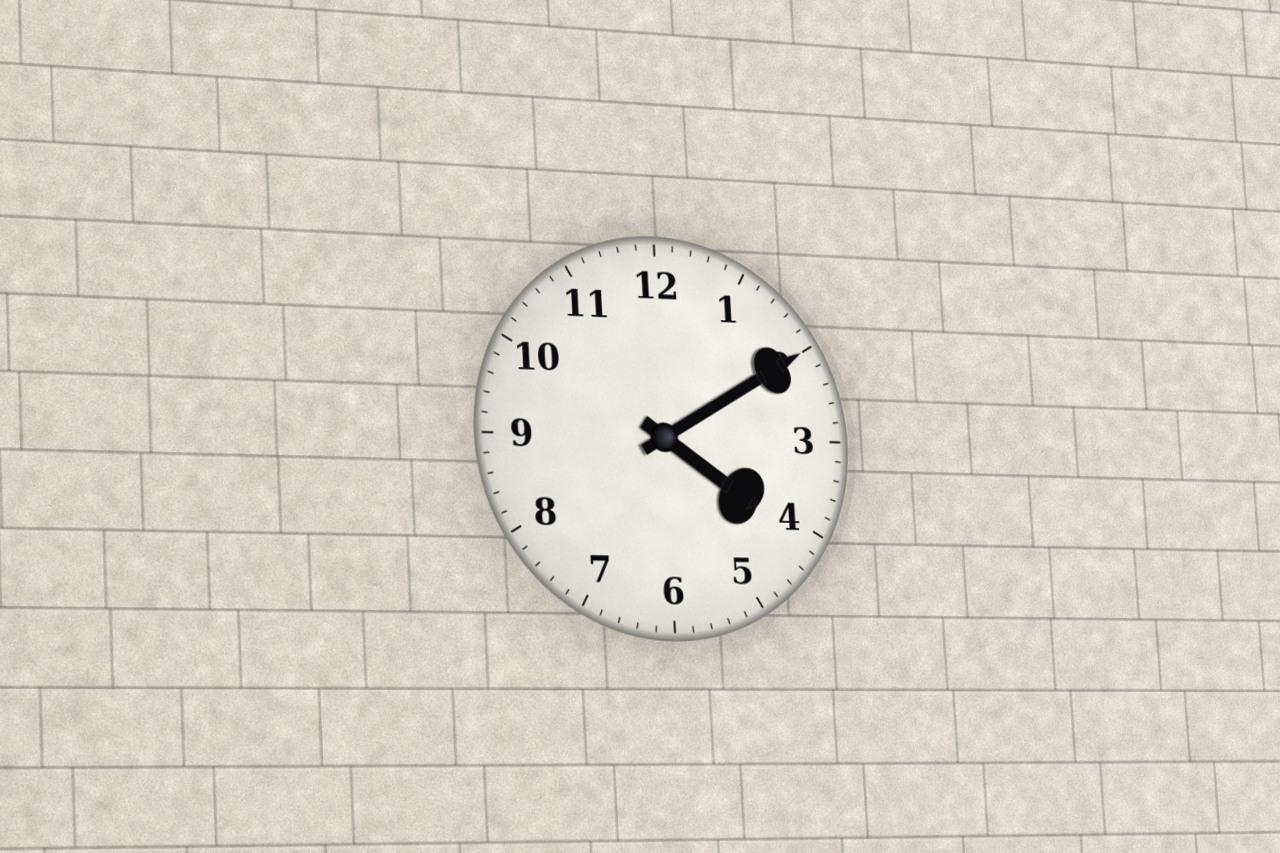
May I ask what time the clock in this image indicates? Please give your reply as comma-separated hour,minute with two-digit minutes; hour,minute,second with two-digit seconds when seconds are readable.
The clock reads 4,10
